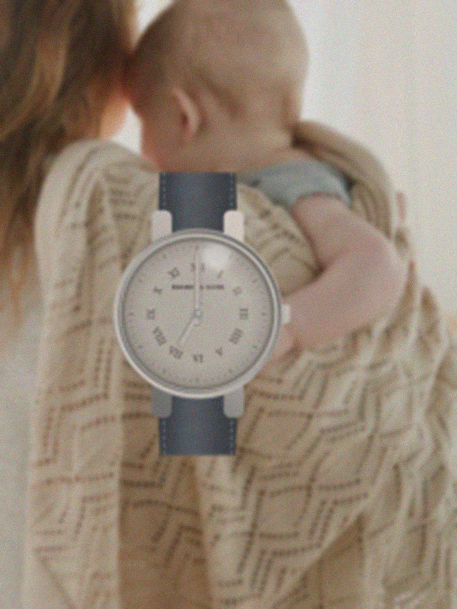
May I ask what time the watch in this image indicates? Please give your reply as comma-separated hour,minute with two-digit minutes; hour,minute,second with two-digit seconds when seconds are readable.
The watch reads 7,00
